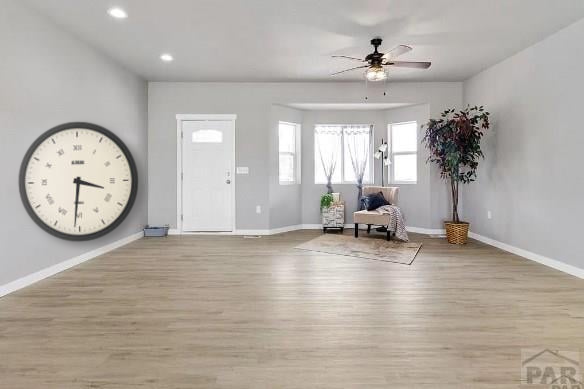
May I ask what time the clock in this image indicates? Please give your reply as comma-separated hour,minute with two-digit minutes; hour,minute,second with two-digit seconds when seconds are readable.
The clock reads 3,31
